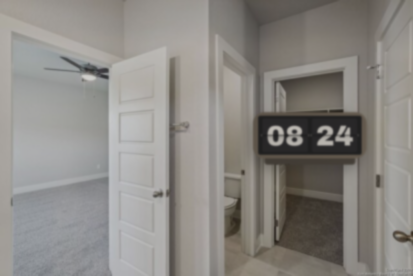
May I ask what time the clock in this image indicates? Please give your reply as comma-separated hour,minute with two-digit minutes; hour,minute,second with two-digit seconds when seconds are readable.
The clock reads 8,24
